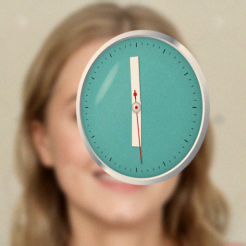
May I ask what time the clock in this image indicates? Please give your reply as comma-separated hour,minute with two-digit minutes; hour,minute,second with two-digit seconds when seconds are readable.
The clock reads 5,59,29
